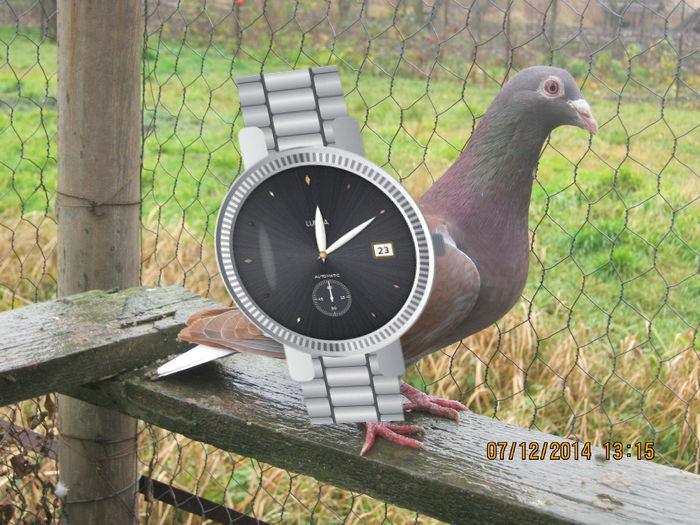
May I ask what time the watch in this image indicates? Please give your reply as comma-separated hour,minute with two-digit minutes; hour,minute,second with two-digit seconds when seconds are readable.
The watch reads 12,10
